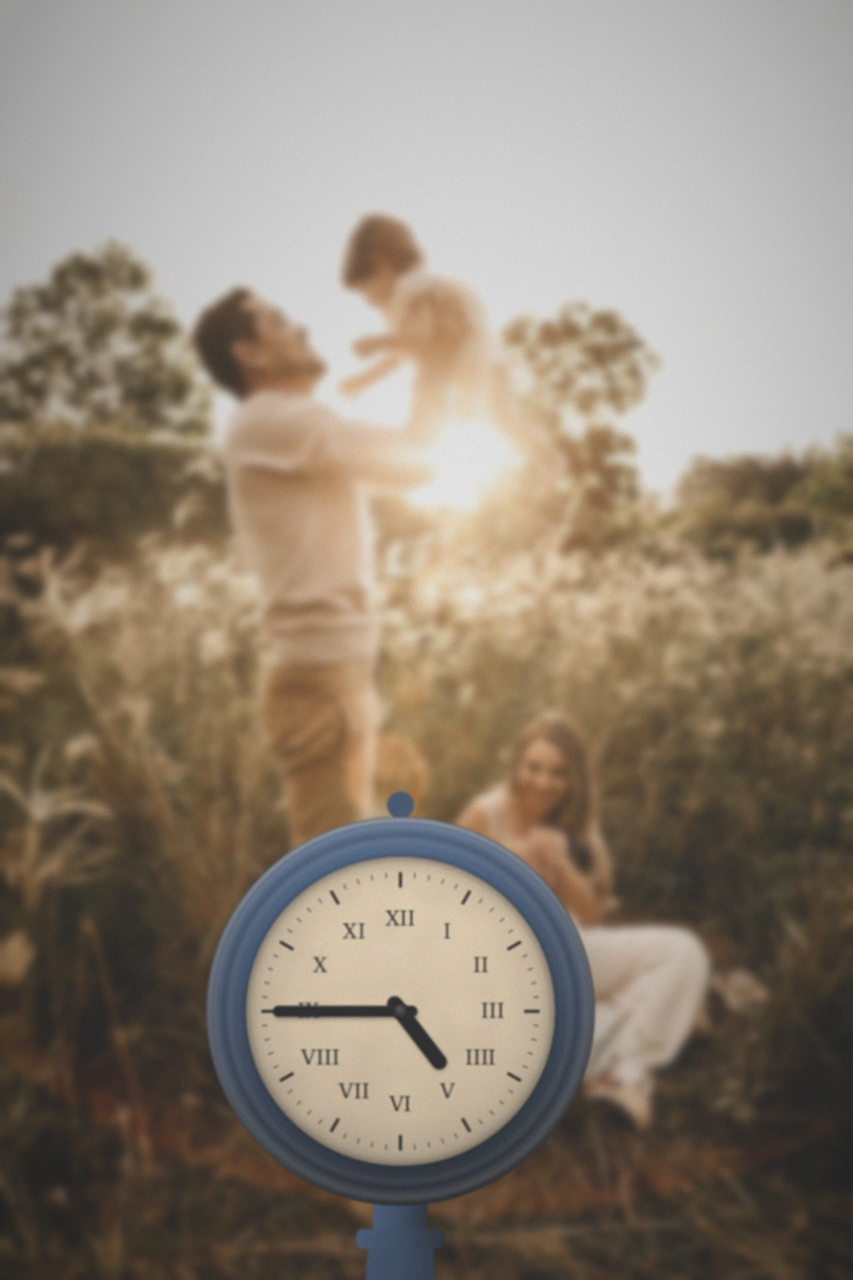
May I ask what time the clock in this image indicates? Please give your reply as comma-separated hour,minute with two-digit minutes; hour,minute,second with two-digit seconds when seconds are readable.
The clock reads 4,45
